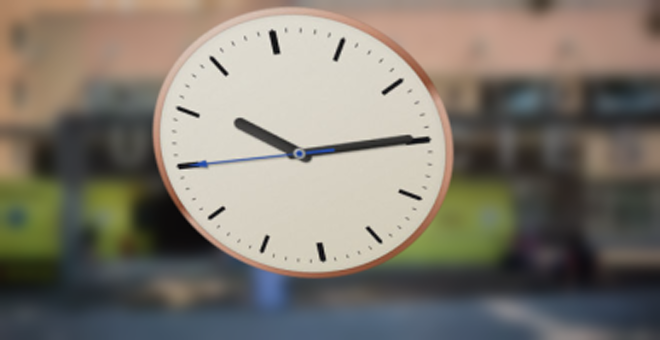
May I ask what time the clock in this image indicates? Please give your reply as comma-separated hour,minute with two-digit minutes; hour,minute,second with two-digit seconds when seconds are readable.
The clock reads 10,14,45
